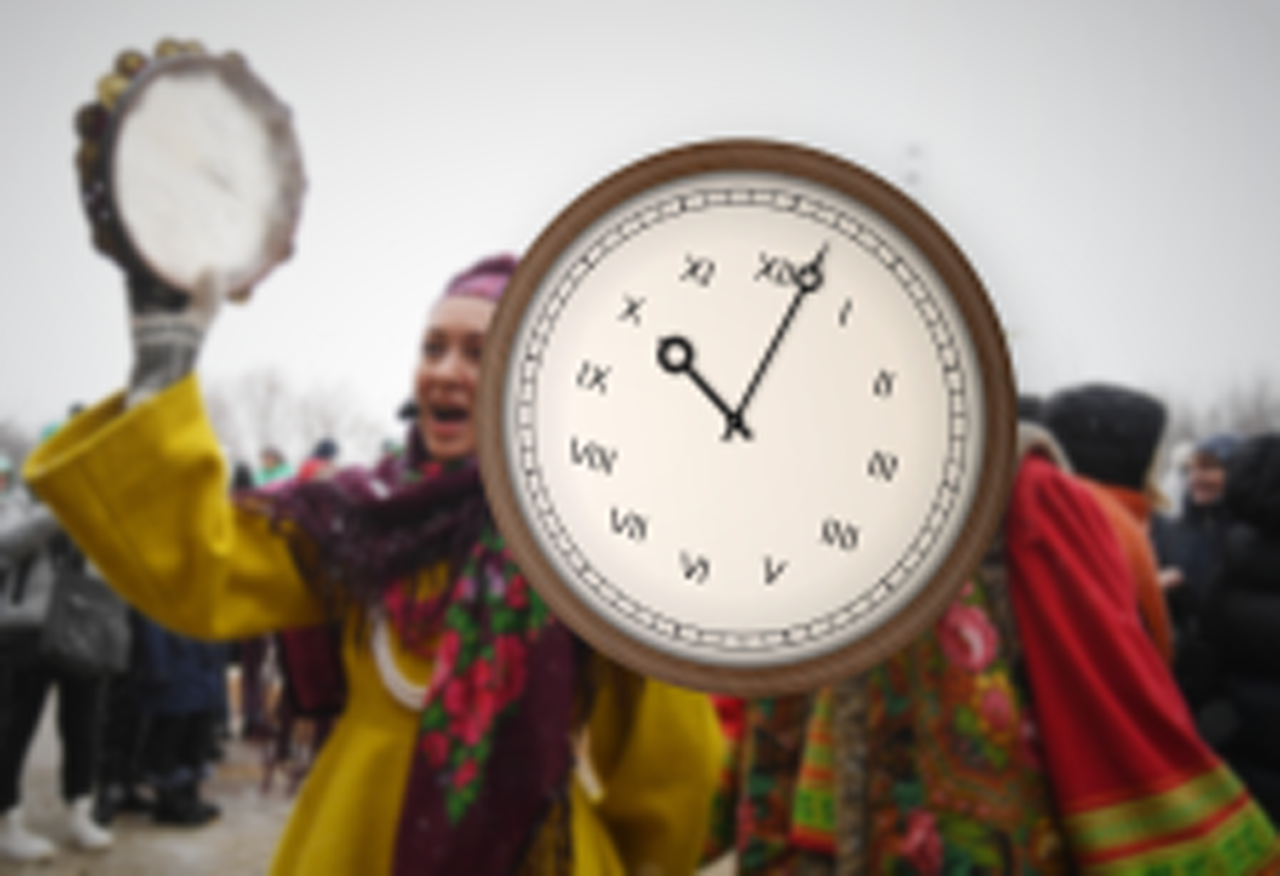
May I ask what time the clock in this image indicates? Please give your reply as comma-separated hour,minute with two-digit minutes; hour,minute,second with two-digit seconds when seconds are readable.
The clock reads 10,02
